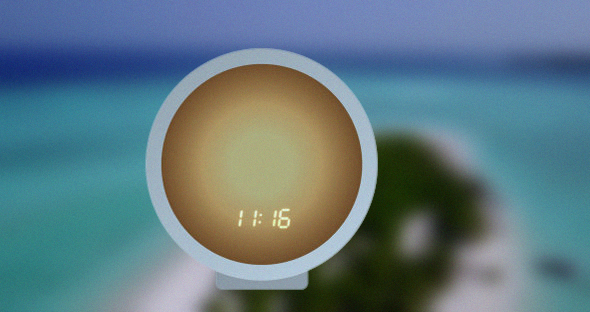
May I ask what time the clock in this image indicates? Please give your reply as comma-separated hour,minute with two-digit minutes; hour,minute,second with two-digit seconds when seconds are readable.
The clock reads 11,16
